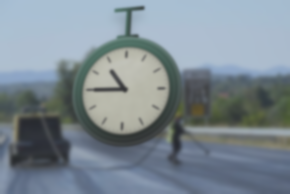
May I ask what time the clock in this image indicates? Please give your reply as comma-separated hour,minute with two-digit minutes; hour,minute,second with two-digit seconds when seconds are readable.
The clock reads 10,45
